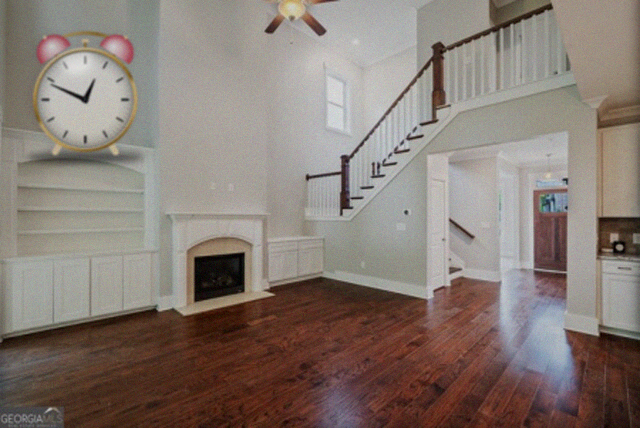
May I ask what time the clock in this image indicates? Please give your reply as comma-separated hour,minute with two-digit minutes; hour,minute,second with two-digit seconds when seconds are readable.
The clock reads 12,49
